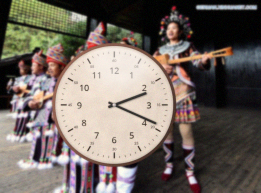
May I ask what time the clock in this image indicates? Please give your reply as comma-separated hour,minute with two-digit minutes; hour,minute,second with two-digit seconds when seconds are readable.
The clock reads 2,19
